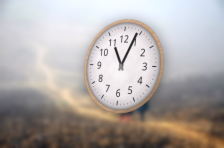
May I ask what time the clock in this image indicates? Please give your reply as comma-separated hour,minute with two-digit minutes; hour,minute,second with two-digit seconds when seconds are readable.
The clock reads 11,04
